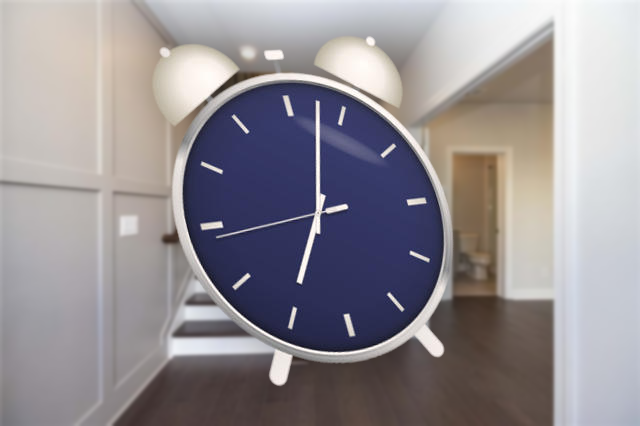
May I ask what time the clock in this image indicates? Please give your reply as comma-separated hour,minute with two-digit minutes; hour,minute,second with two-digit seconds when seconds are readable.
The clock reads 7,02,44
